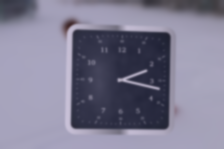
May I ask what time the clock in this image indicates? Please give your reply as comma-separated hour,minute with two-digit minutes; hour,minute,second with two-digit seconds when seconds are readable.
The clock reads 2,17
